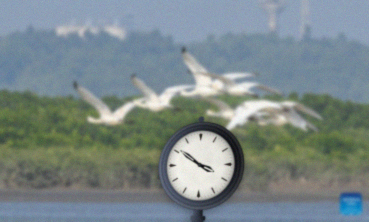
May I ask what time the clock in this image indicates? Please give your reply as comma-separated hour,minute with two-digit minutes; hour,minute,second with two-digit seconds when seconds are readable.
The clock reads 3,51
